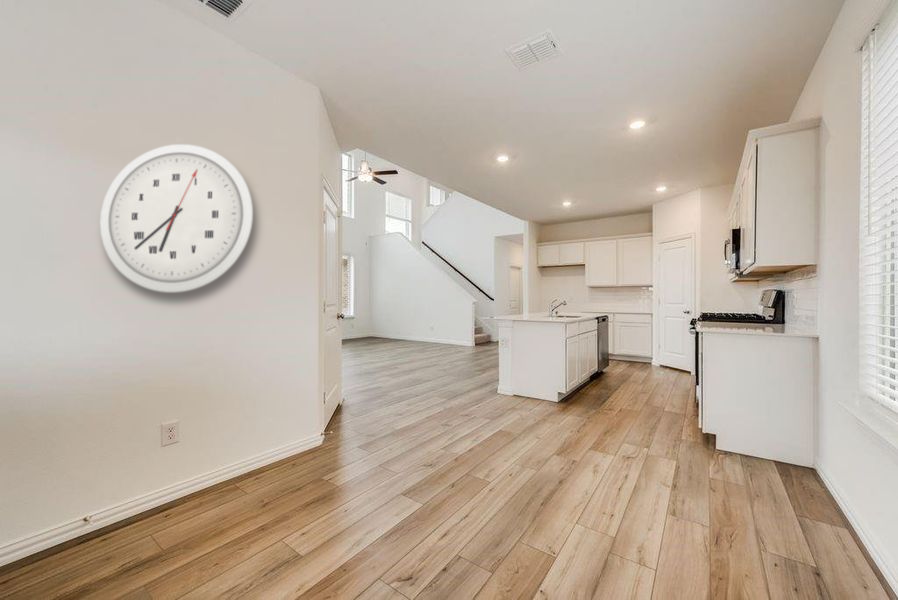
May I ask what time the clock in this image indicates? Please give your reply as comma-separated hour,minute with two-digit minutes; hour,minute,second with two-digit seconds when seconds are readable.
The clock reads 6,38,04
